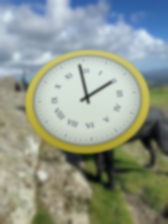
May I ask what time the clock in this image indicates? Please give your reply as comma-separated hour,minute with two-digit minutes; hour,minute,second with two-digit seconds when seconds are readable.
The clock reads 1,59
